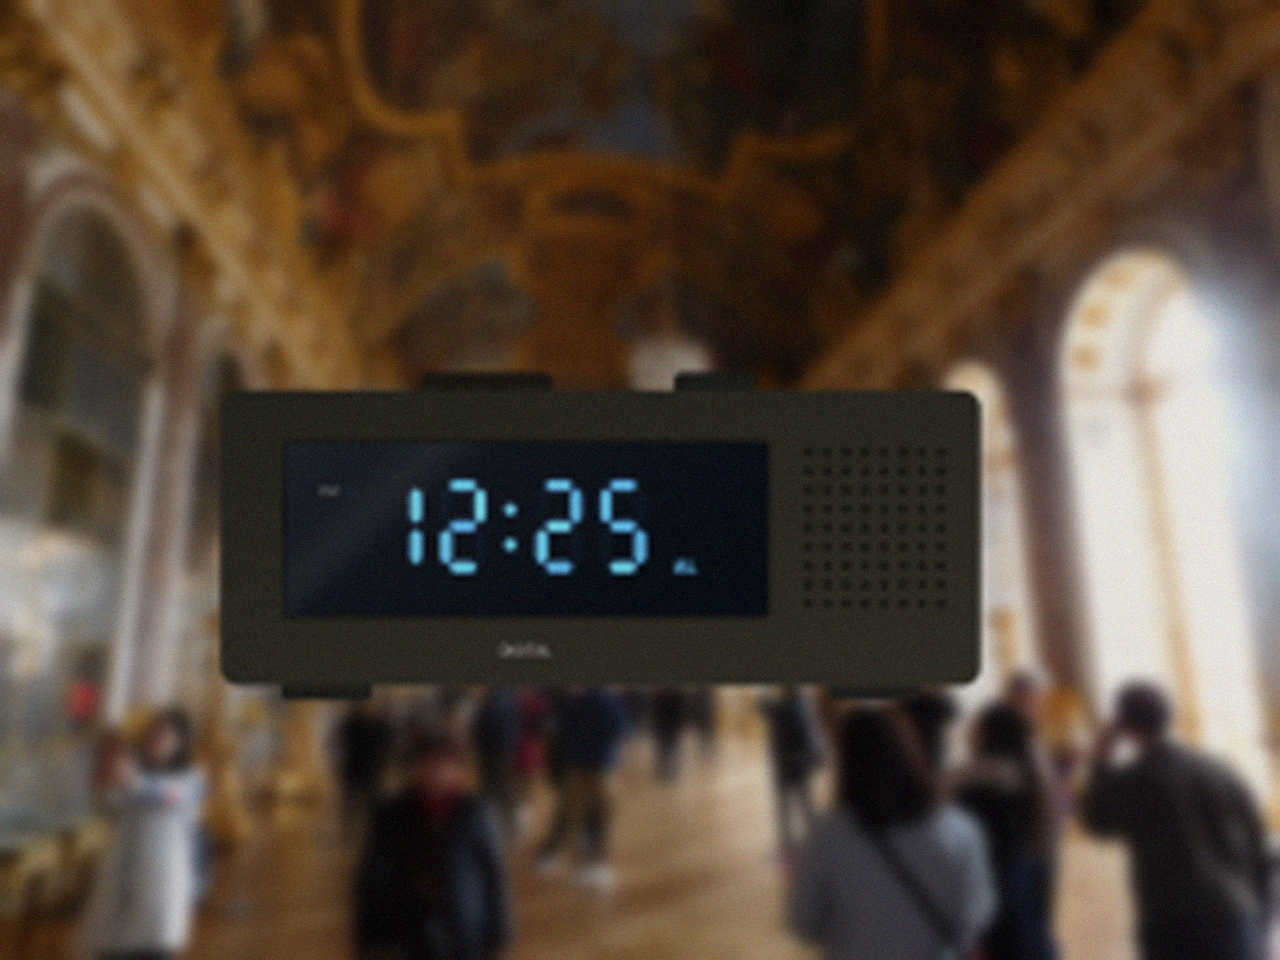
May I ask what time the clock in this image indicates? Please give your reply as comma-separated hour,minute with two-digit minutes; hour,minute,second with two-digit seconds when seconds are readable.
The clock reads 12,25
